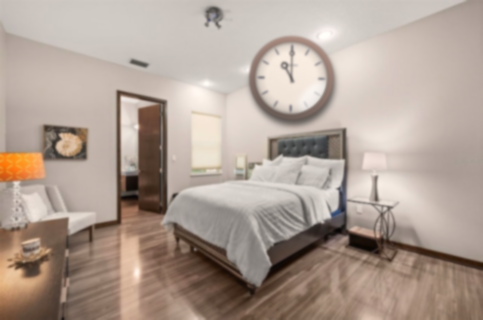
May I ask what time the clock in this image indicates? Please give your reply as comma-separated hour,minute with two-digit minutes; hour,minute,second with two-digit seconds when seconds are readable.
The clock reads 11,00
